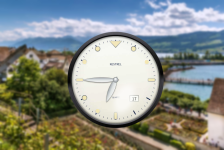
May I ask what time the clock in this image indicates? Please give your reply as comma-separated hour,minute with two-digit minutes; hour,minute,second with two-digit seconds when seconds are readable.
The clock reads 6,45
